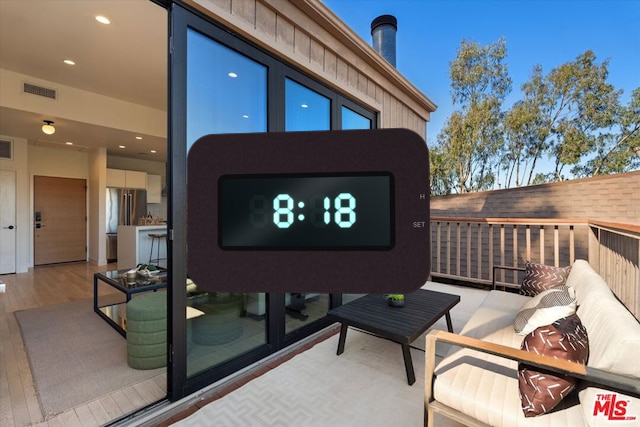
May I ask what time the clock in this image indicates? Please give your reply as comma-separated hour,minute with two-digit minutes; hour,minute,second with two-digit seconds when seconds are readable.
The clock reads 8,18
